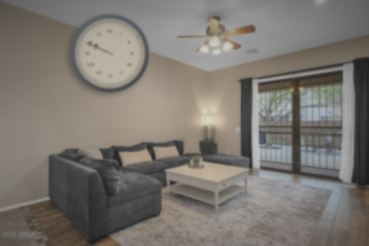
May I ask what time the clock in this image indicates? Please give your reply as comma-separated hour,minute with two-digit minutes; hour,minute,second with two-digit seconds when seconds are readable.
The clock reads 9,49
